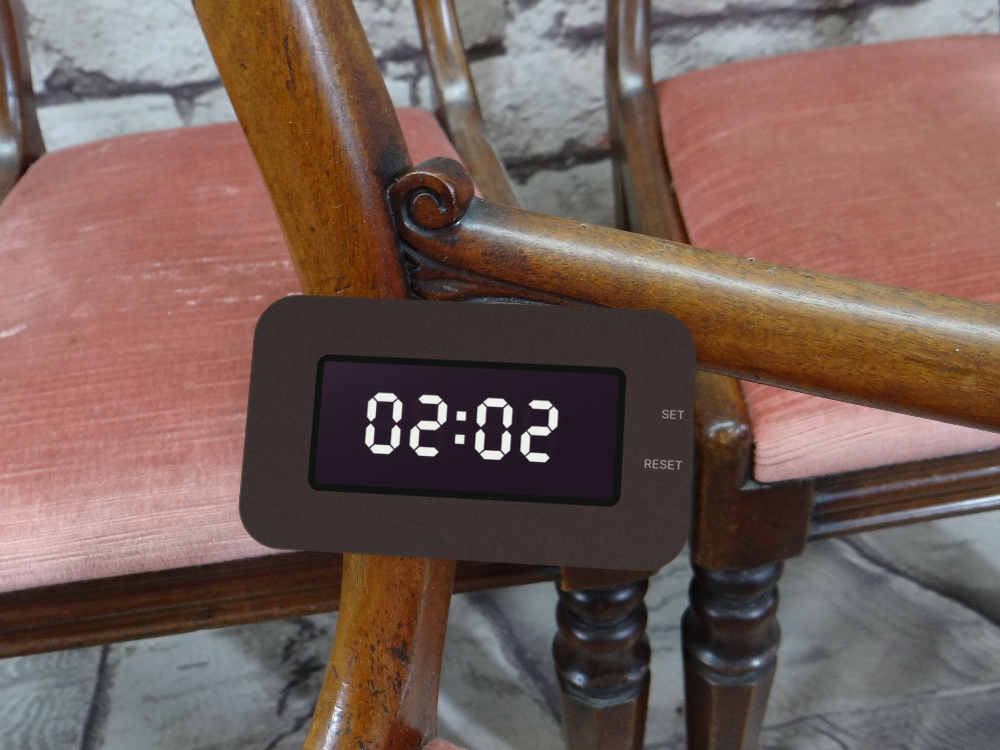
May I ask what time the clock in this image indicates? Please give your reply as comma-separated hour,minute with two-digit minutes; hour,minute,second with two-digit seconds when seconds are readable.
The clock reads 2,02
